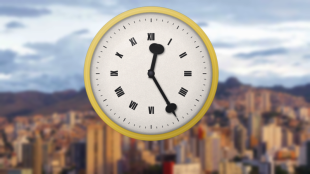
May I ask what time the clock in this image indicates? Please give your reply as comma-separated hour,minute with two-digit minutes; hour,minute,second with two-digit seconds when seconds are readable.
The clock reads 12,25
